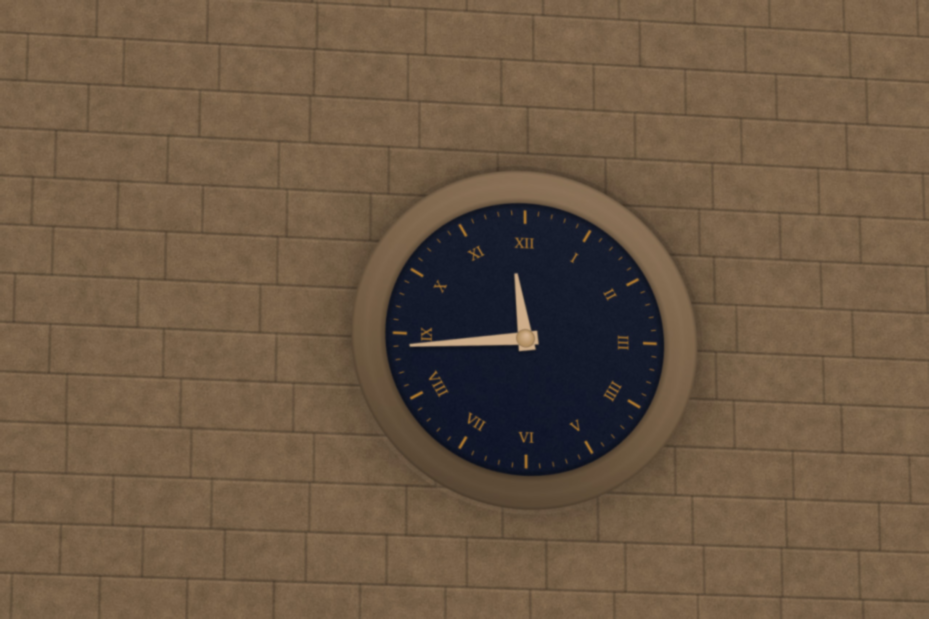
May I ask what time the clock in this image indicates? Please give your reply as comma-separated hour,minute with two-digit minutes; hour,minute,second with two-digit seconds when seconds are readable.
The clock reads 11,44
